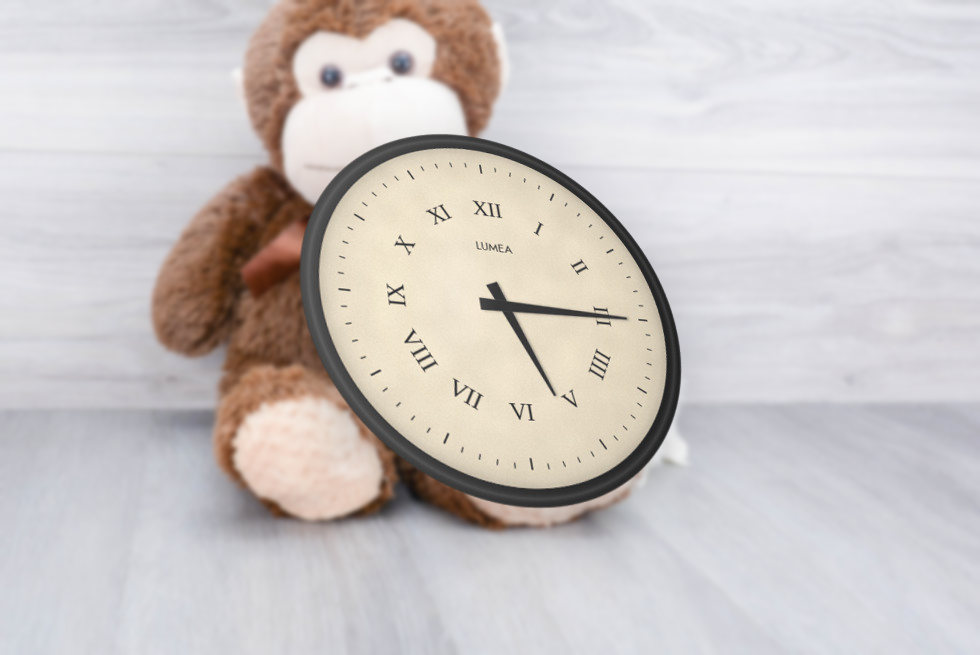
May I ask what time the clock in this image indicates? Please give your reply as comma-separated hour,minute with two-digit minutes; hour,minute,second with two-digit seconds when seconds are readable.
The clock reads 5,15
